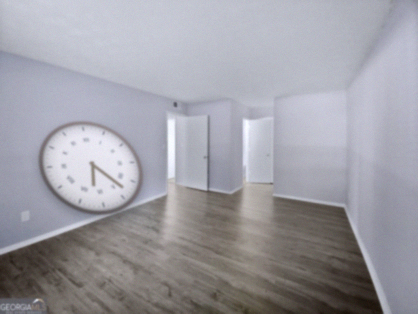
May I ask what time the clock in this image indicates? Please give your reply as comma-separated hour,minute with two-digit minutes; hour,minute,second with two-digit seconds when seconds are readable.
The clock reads 6,23
